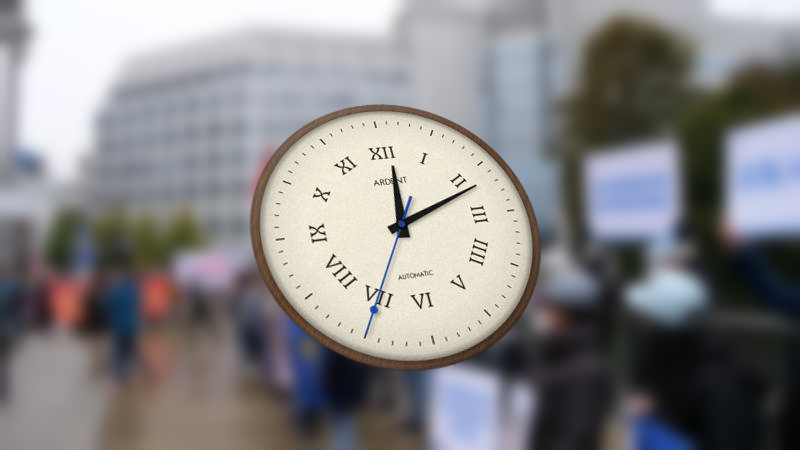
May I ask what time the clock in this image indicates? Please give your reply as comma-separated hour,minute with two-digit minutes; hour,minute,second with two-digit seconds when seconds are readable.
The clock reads 12,11,35
